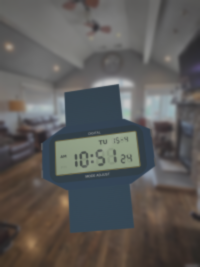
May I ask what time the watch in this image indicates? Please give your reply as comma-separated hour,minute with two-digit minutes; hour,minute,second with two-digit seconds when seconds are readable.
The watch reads 10,51
